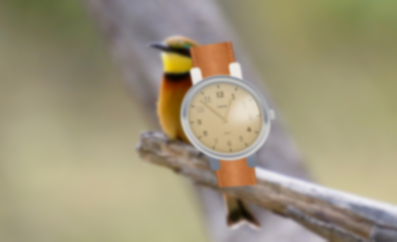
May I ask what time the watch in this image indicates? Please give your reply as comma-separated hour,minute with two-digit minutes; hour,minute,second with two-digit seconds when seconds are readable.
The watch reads 12,53
